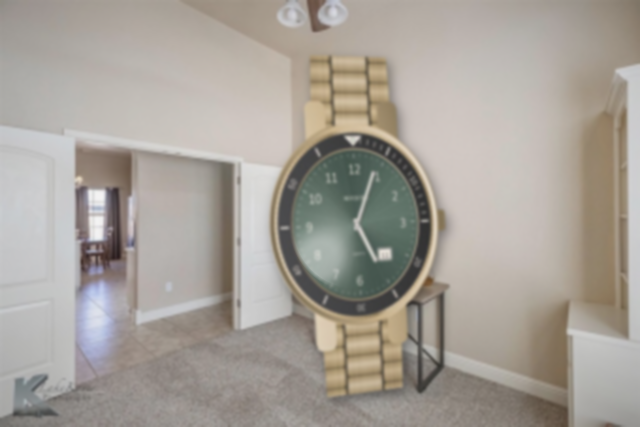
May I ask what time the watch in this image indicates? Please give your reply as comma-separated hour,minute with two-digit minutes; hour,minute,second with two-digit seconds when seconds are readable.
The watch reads 5,04
